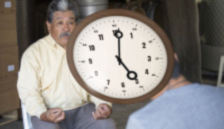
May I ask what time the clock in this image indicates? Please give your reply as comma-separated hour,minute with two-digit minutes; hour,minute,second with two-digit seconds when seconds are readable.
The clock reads 5,01
